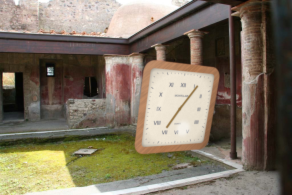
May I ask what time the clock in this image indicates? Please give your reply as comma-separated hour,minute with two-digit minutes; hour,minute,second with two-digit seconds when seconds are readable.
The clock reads 7,06
